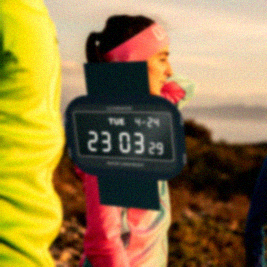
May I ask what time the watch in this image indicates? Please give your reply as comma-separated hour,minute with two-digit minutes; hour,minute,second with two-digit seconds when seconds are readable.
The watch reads 23,03
